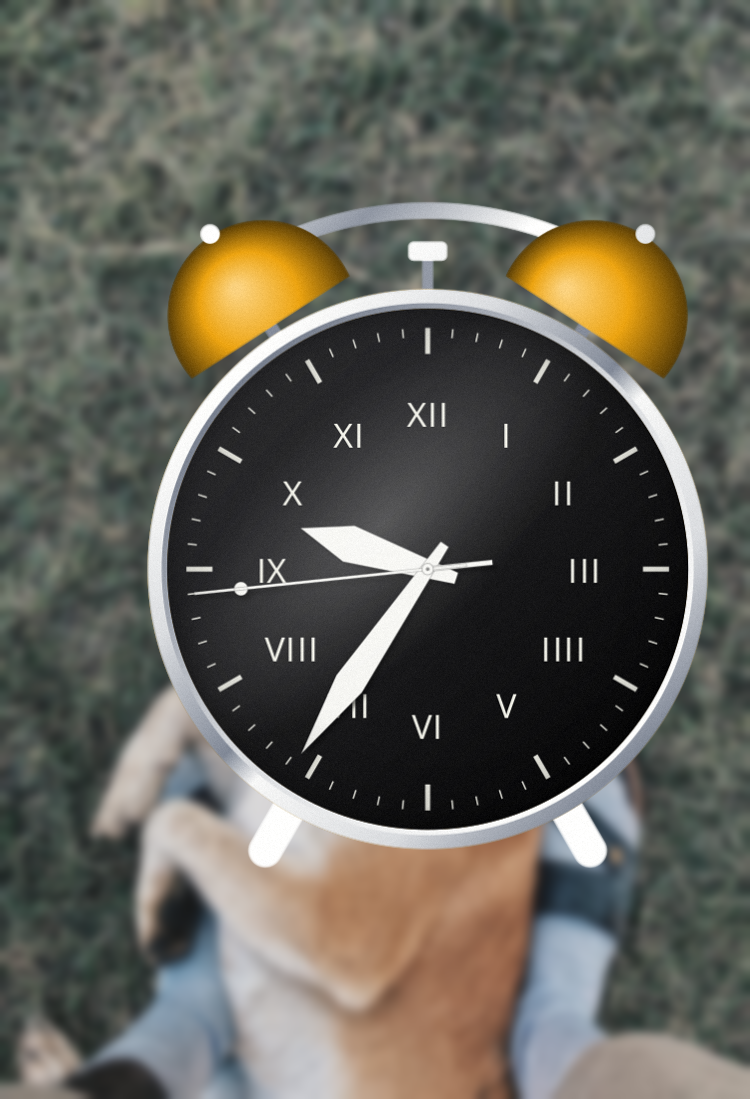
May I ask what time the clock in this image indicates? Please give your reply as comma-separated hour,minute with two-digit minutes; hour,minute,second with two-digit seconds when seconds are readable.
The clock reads 9,35,44
